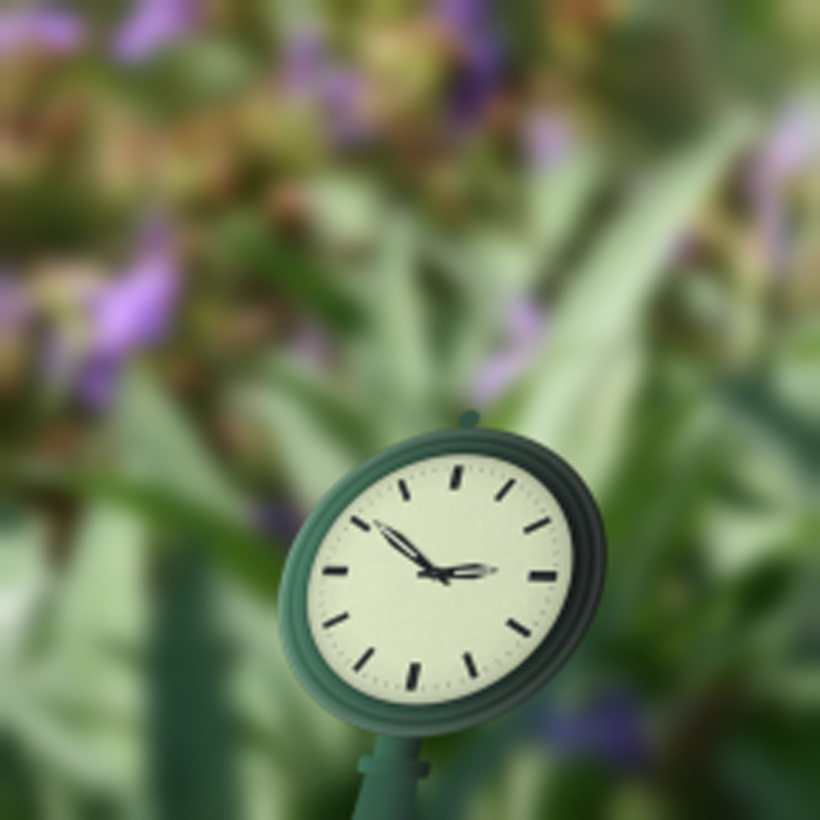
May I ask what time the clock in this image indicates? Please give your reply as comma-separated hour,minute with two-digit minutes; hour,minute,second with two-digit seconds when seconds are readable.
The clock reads 2,51
